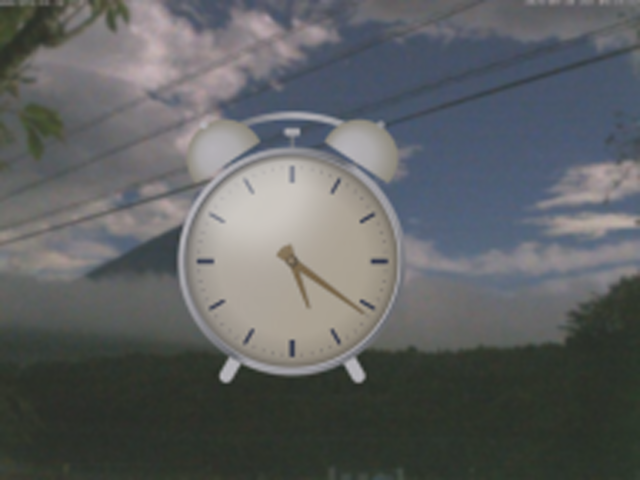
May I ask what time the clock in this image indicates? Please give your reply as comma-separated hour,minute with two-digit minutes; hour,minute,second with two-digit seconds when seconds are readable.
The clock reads 5,21
